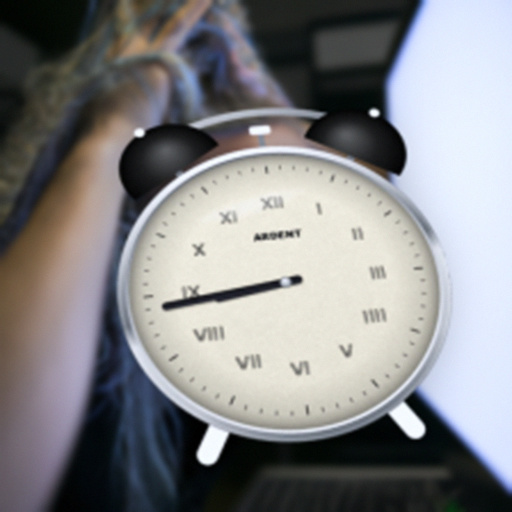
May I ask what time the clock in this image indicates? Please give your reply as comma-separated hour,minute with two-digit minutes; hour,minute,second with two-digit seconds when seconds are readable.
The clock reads 8,44
